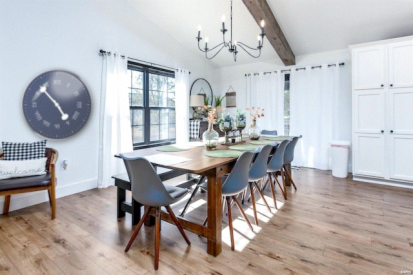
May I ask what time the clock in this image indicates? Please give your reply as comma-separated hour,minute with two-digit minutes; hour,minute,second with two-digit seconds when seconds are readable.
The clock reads 4,53
